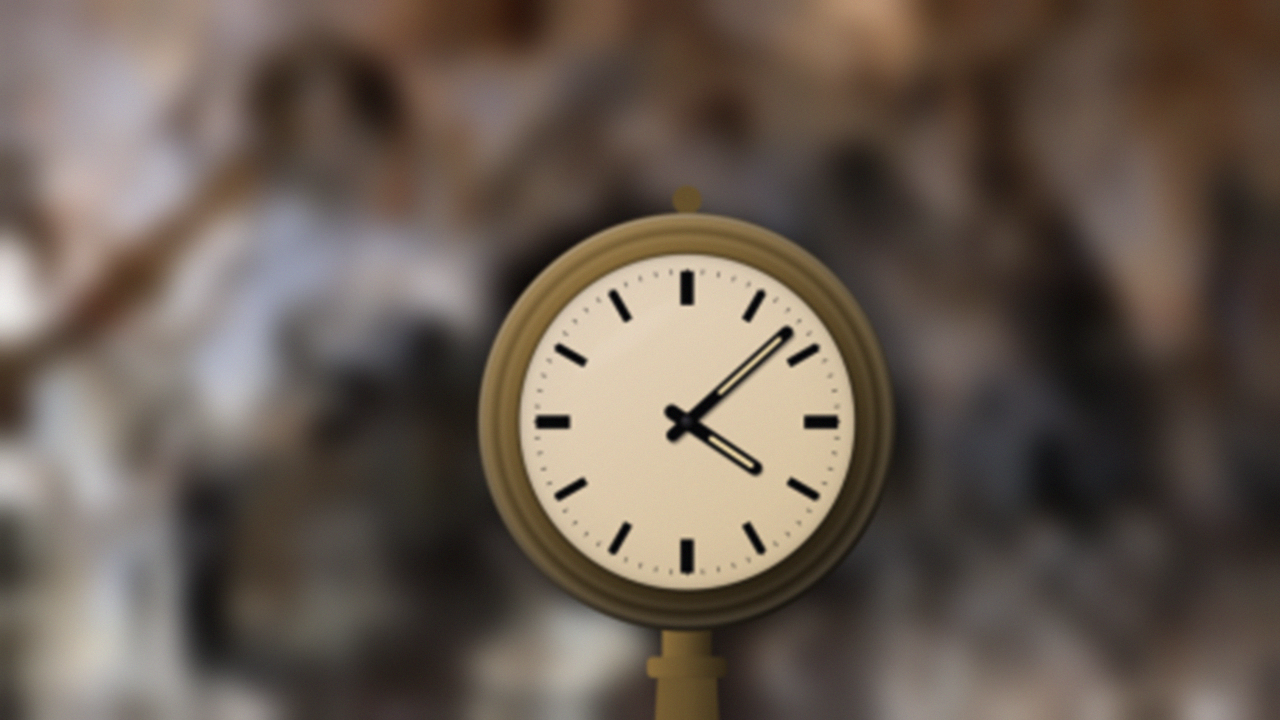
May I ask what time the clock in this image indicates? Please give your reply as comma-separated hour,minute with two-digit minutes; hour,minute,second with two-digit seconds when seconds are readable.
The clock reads 4,08
